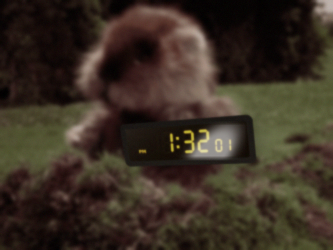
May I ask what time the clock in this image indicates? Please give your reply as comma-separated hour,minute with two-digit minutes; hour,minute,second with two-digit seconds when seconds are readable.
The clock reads 1,32,01
